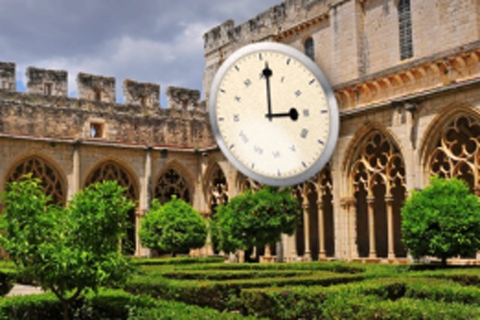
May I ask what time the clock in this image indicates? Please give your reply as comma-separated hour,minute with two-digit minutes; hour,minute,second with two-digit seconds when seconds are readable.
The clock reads 3,01
